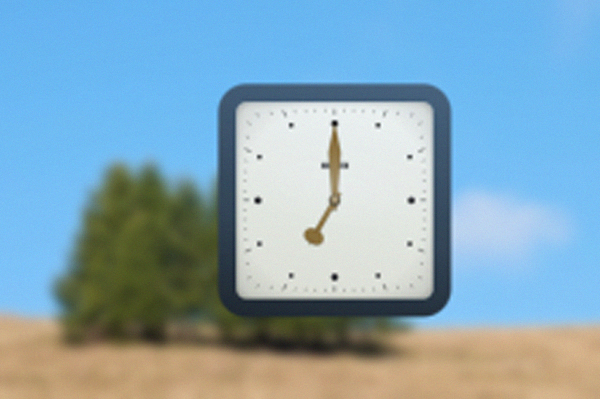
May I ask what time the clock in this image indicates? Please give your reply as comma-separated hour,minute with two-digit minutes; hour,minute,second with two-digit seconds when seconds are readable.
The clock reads 7,00
